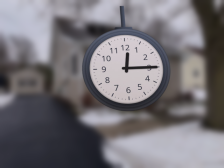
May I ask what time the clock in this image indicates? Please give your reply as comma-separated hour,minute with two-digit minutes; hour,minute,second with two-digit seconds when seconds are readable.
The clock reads 12,15
